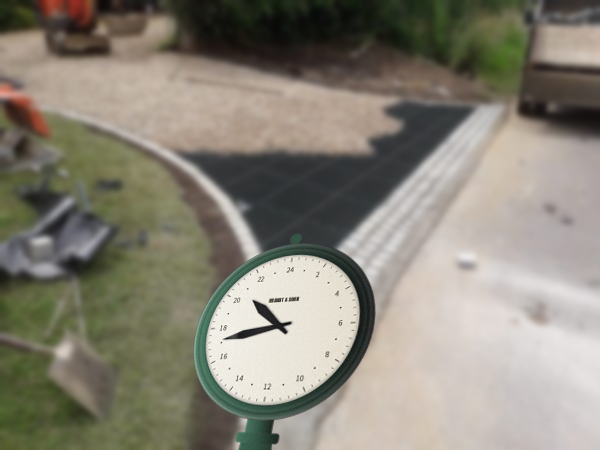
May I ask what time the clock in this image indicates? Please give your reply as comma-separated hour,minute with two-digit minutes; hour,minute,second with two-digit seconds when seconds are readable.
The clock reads 20,43
